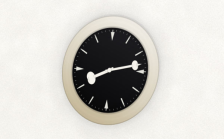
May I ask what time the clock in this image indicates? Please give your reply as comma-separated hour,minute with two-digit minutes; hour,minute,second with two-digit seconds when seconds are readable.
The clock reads 8,13
